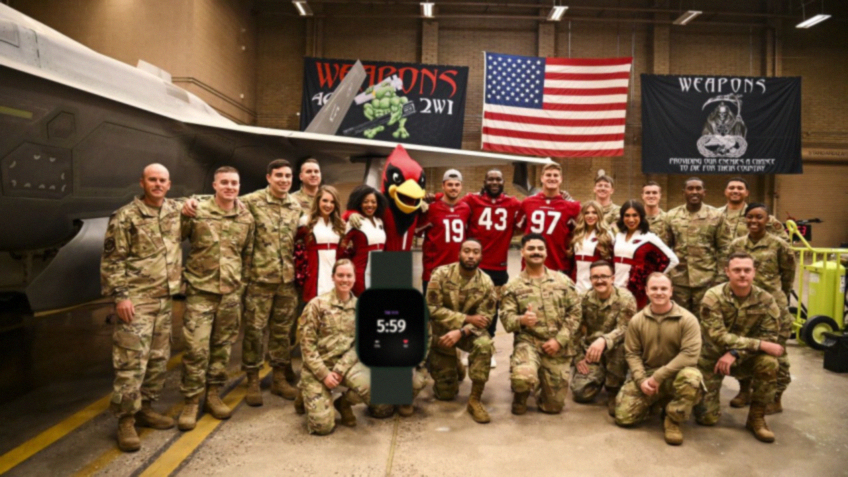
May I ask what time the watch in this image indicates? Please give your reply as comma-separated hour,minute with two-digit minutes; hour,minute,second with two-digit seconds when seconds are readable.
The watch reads 5,59
